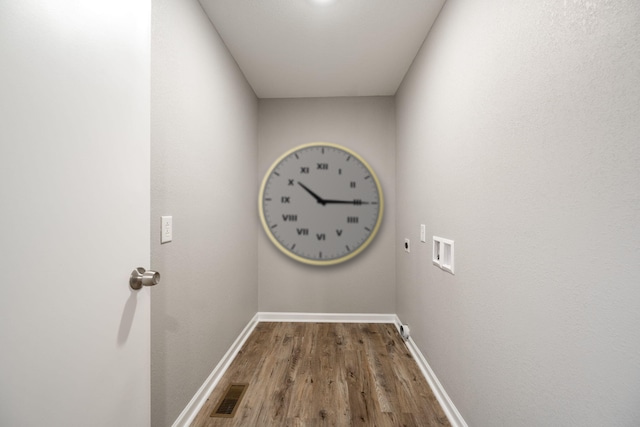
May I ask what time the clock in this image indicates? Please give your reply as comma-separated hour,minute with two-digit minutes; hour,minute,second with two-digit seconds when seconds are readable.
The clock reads 10,15
